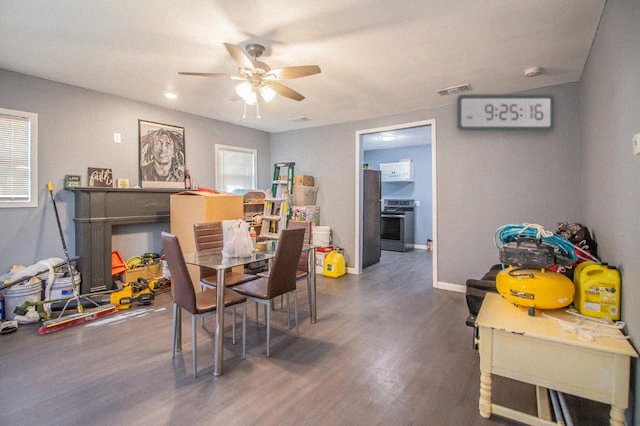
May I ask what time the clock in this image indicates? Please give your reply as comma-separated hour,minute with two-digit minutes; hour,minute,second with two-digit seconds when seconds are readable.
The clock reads 9,25,16
